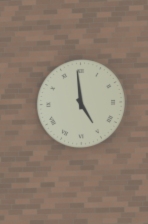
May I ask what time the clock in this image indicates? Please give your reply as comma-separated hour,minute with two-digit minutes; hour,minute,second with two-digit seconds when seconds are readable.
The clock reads 4,59
